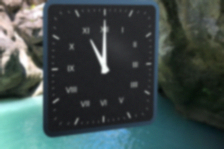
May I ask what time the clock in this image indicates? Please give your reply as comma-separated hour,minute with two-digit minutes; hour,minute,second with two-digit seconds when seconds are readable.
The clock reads 11,00
